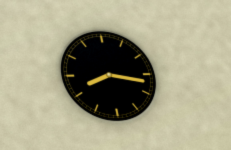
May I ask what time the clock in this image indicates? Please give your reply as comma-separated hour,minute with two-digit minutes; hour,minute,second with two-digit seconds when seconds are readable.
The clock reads 8,17
